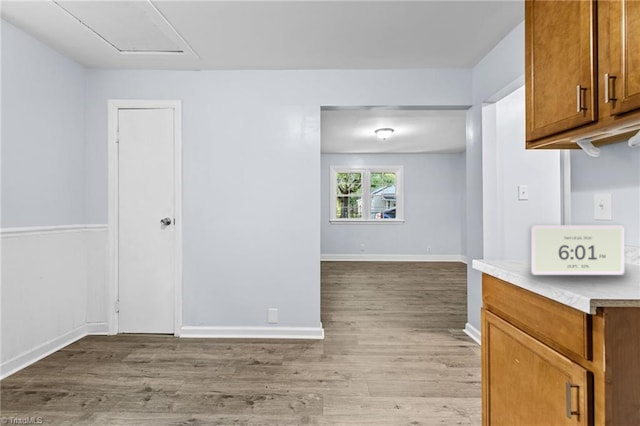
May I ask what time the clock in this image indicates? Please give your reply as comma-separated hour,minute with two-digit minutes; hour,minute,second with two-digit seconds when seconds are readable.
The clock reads 6,01
